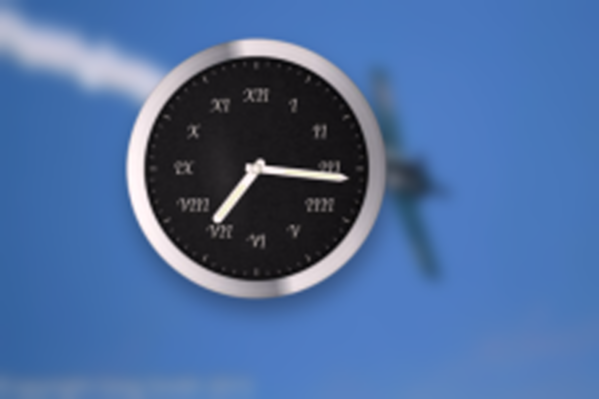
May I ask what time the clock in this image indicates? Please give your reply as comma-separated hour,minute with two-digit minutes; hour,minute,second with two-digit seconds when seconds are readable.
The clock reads 7,16
